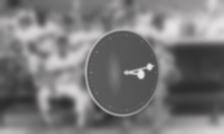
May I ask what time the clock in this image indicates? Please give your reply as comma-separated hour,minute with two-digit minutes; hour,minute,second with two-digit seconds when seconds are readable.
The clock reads 3,13
